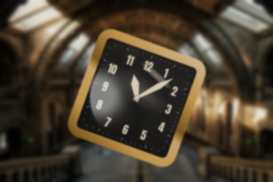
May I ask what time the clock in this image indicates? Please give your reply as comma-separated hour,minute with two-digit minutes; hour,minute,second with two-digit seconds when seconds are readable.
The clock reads 11,07
